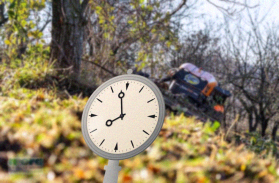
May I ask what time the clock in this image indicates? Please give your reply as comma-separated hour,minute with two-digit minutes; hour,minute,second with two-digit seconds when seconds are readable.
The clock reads 7,58
